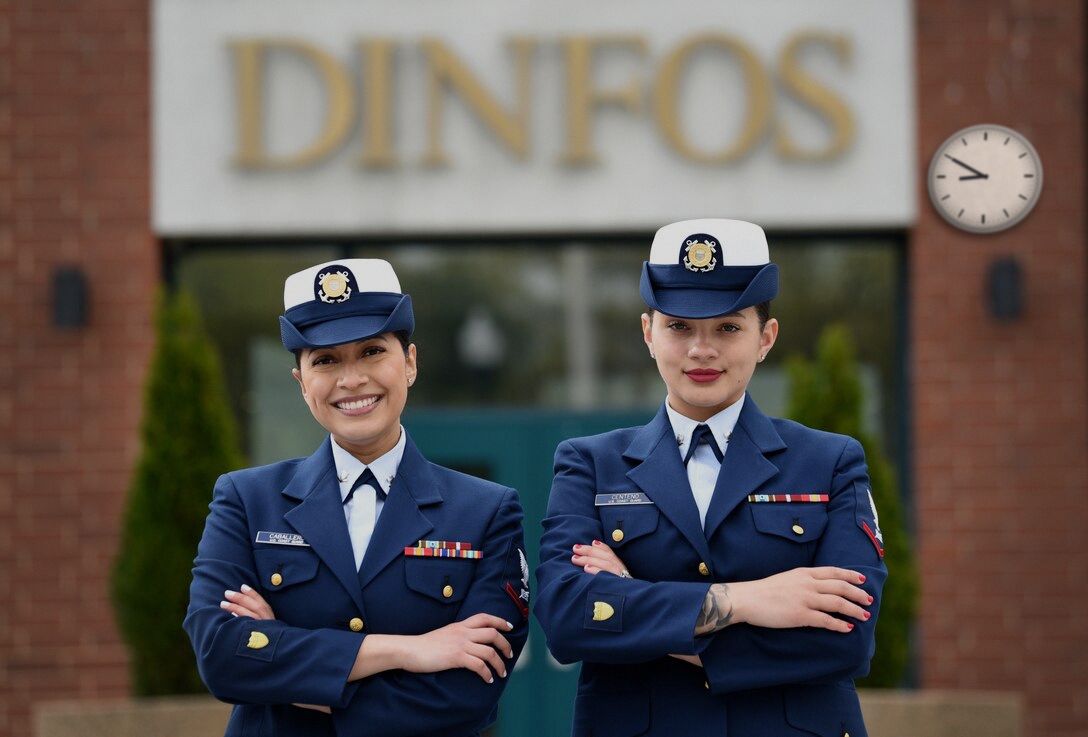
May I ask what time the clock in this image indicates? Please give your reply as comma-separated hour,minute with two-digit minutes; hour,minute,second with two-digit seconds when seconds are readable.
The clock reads 8,50
